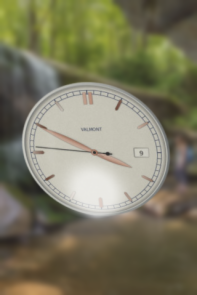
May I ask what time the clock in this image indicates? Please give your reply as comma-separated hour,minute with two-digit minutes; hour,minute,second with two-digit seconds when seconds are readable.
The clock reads 3,49,46
